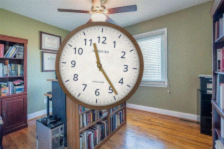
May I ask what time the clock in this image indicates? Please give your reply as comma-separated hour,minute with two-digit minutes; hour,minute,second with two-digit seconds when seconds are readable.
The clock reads 11,24
